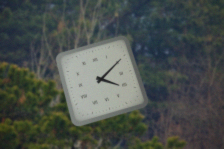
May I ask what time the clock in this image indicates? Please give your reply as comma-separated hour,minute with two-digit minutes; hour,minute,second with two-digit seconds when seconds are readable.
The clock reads 4,10
